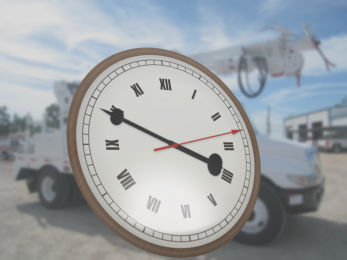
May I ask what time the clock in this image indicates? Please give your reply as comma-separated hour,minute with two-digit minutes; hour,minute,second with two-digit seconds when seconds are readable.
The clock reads 3,49,13
